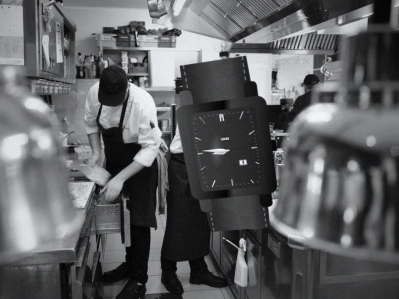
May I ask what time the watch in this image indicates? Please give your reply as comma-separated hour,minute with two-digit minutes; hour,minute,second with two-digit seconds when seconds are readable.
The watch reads 8,46
